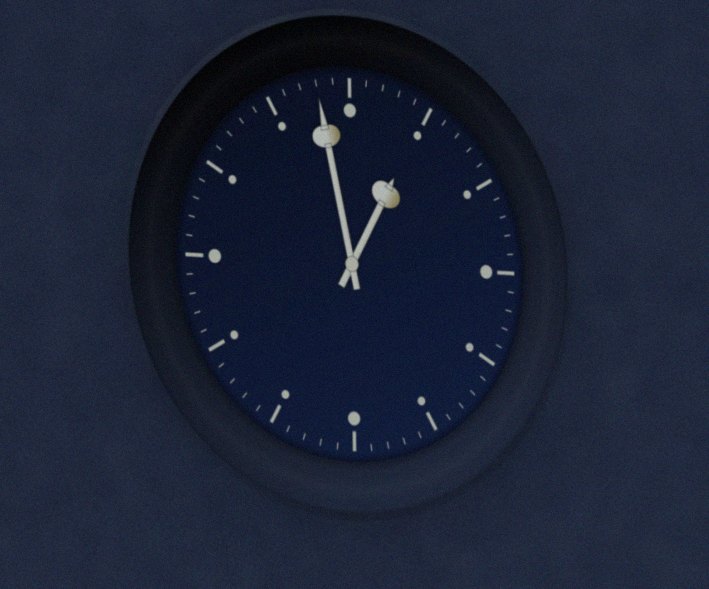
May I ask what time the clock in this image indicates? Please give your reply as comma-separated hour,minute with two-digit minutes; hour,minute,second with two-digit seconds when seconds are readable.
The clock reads 12,58
